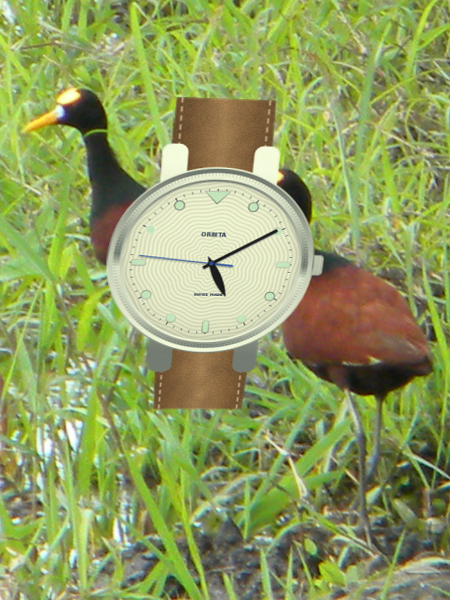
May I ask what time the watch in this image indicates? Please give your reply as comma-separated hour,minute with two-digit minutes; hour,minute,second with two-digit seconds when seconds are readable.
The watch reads 5,09,46
